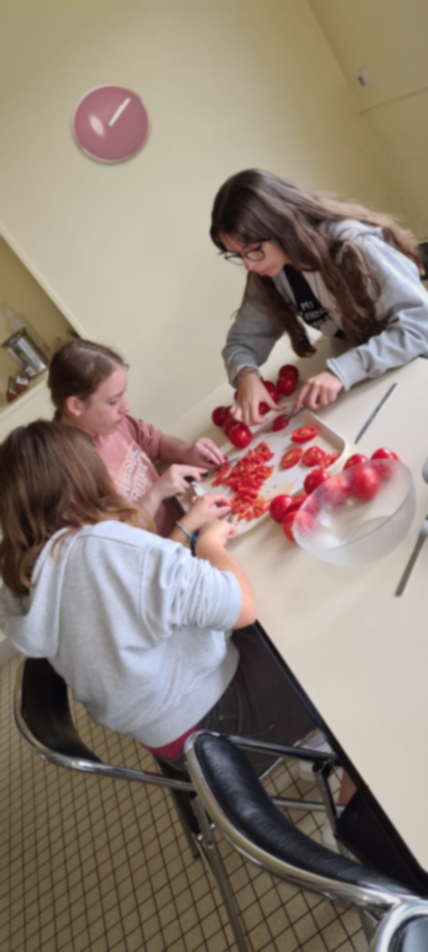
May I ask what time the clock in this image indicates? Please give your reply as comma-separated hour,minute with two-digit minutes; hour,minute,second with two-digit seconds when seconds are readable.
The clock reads 1,06
